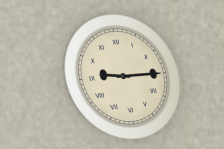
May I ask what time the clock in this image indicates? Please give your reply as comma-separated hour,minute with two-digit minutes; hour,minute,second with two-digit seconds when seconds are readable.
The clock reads 9,15
